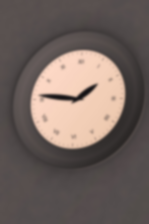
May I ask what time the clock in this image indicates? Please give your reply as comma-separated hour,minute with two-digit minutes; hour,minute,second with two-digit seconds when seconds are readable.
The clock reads 1,46
